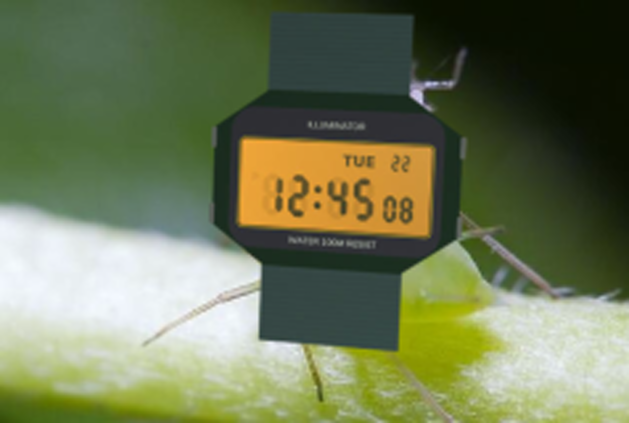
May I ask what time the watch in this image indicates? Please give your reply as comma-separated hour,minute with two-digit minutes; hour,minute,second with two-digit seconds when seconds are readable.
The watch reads 12,45,08
